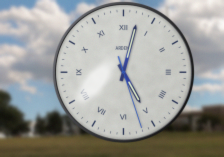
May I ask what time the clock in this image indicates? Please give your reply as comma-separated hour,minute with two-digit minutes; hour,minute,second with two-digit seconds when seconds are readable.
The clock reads 5,02,27
